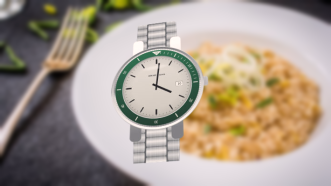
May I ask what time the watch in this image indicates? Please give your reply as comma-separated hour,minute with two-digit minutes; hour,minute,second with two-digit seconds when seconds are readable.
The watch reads 4,01
